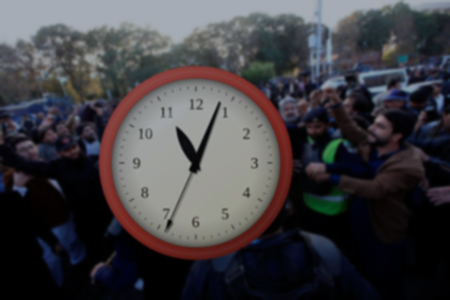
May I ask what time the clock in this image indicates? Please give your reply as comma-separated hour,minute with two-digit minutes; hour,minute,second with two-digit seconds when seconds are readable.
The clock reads 11,03,34
